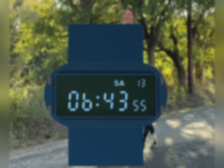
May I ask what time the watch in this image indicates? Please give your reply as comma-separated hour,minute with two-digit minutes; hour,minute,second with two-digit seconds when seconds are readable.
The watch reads 6,43,55
